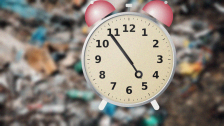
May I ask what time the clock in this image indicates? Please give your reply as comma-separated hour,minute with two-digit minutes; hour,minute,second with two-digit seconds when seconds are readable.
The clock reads 4,54
